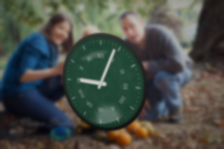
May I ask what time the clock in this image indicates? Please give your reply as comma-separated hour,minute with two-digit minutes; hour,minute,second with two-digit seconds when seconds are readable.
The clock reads 9,04
